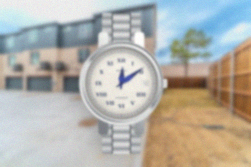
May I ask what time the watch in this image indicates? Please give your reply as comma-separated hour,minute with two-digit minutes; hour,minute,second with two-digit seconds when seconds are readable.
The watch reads 12,09
